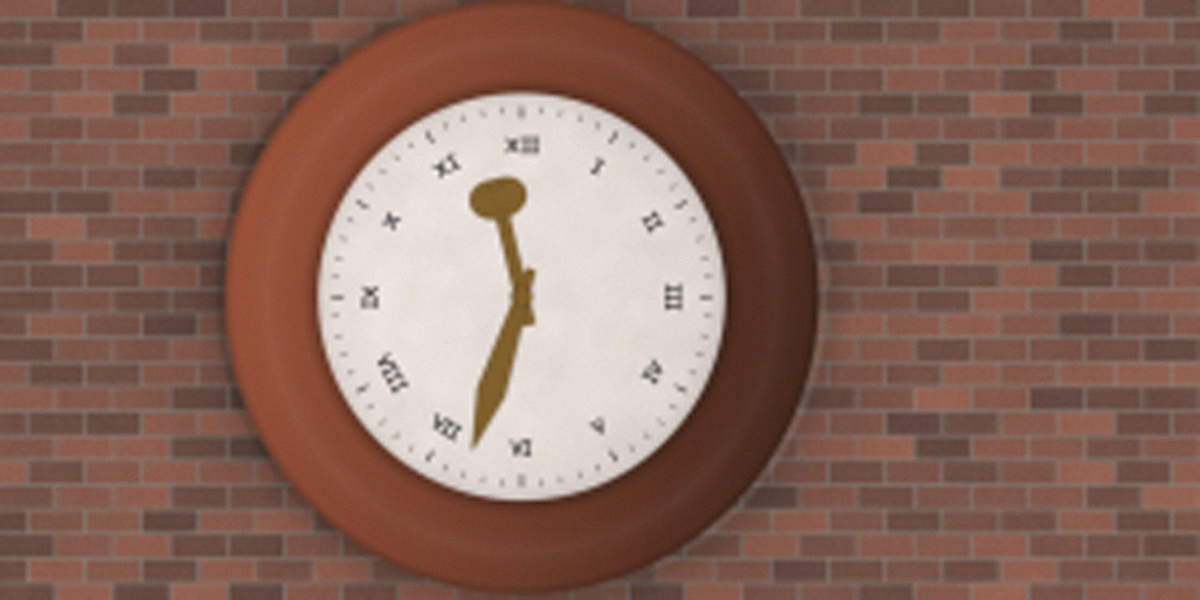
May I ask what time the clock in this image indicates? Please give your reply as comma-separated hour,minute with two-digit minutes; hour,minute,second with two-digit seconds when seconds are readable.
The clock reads 11,33
